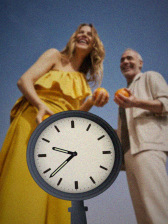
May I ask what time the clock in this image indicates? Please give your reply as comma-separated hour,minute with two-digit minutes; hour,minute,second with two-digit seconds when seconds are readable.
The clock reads 9,38
